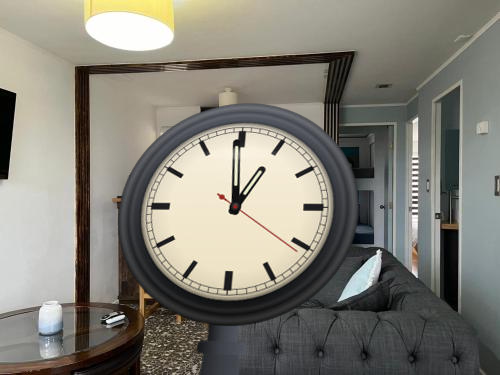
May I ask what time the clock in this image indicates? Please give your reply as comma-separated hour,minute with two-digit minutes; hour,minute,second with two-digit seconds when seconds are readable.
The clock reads 12,59,21
